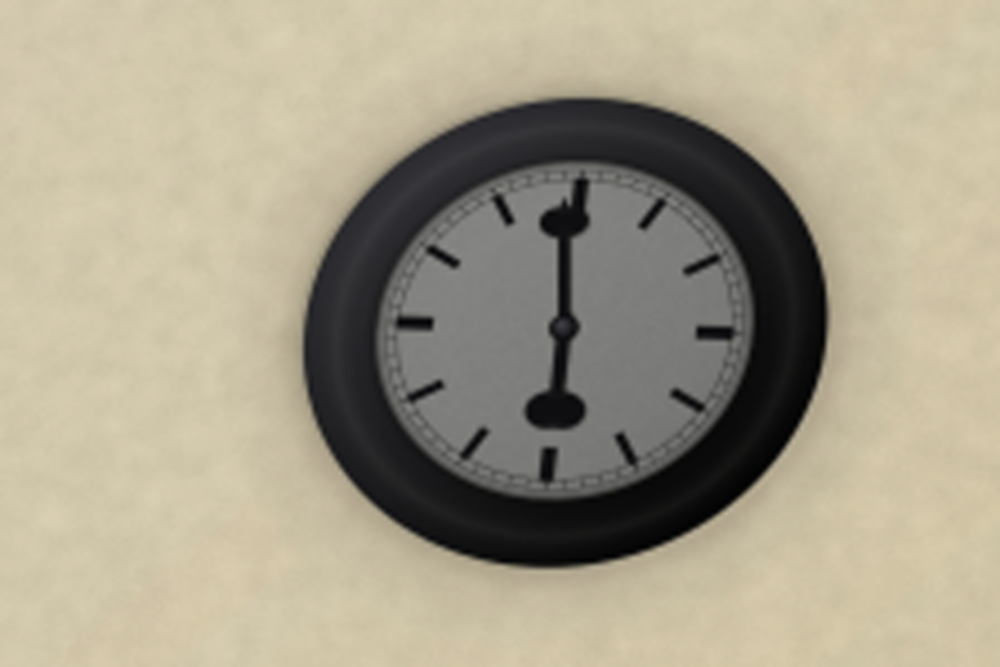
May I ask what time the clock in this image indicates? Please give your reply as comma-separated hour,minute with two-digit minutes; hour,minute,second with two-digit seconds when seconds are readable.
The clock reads 5,59
